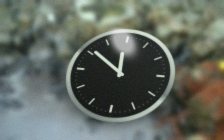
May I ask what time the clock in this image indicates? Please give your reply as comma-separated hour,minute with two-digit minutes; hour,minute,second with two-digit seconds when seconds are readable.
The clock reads 11,51
